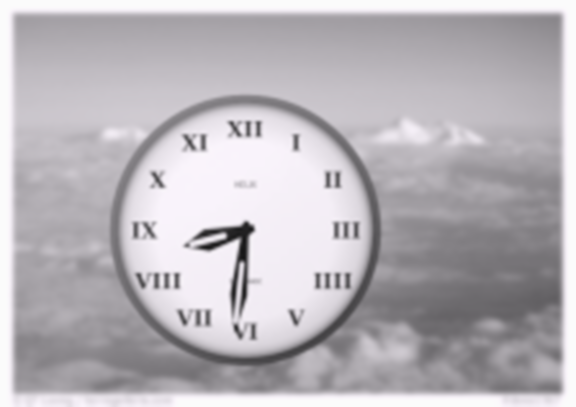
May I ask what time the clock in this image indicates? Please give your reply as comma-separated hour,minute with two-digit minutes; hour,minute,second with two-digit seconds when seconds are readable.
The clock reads 8,31
